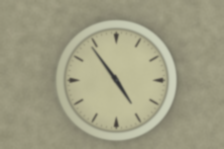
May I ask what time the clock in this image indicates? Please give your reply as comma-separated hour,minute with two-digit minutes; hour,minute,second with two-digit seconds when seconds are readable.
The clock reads 4,54
